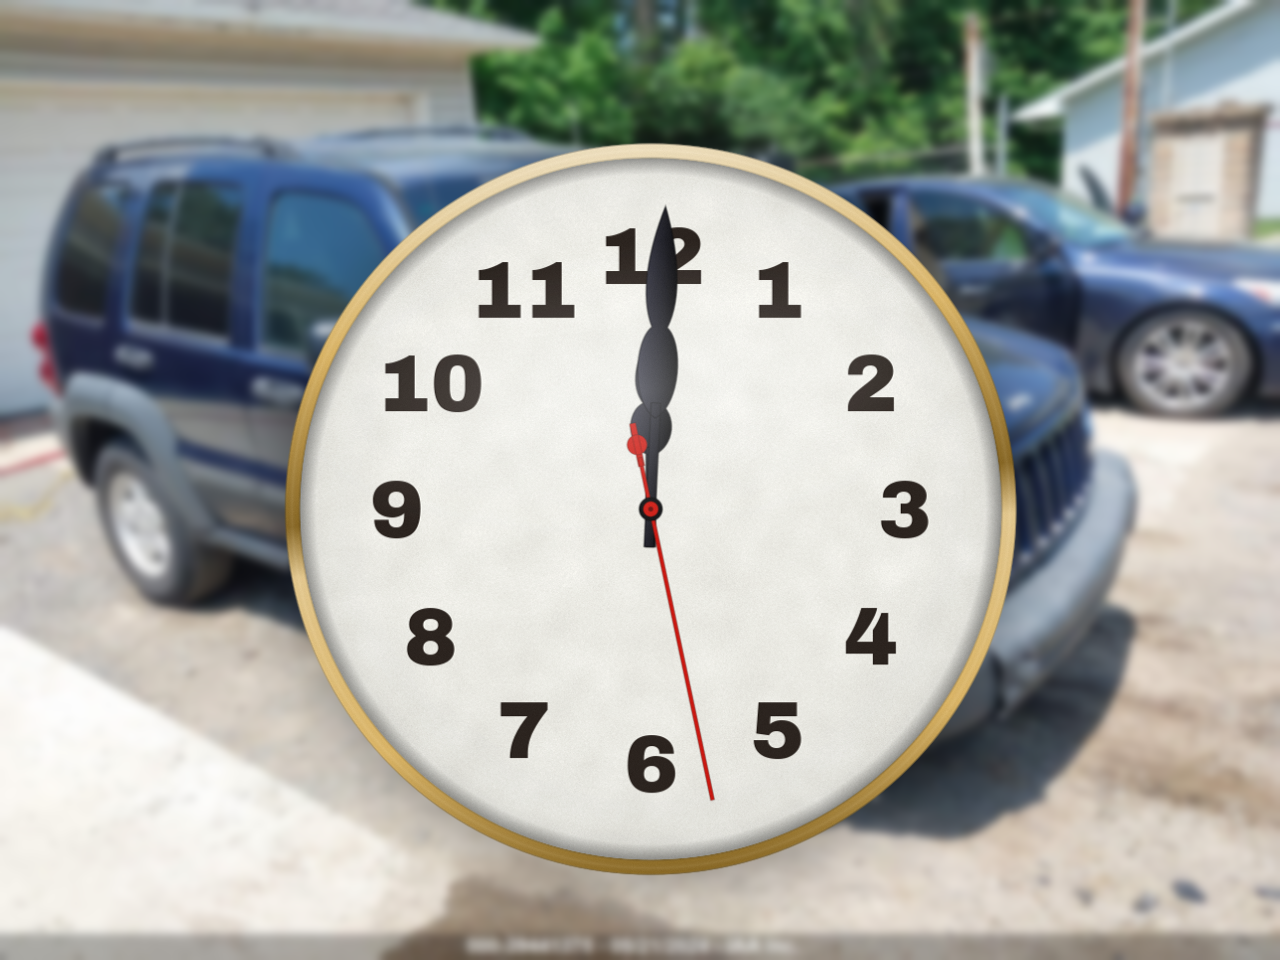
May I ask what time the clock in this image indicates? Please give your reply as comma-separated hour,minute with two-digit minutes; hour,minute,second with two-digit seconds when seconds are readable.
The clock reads 12,00,28
